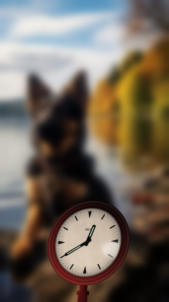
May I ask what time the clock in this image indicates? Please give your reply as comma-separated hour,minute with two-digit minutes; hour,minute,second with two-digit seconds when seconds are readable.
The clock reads 12,40
